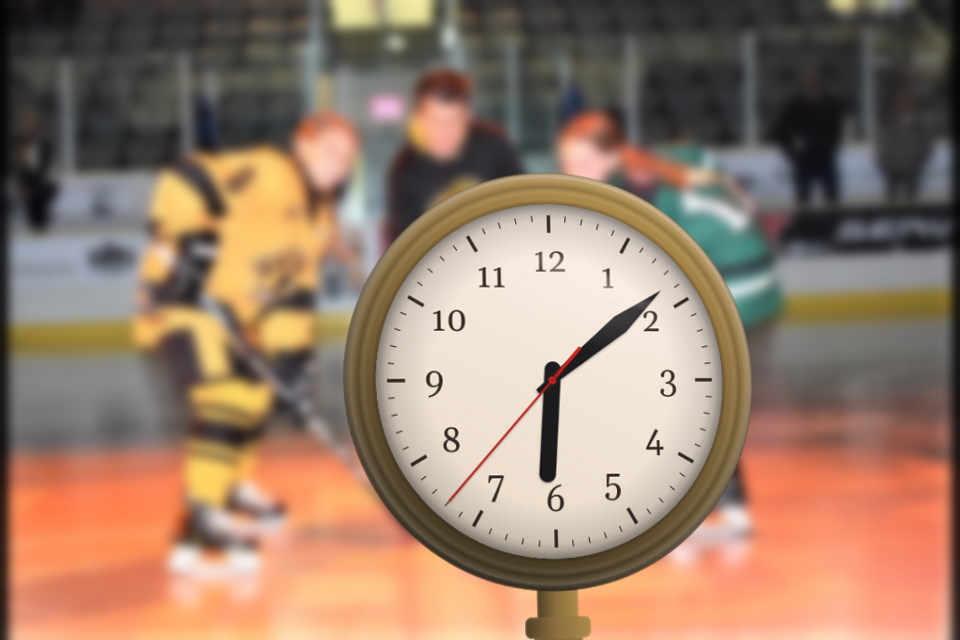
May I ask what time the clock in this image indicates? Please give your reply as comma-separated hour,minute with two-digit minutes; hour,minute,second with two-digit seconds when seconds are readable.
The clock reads 6,08,37
